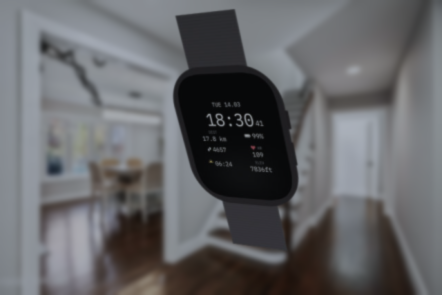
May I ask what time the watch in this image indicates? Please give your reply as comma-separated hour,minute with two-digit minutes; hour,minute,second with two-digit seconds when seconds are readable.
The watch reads 18,30
